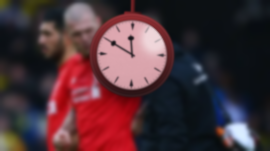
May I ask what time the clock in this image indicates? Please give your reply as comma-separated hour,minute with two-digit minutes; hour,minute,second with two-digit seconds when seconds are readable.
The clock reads 11,50
